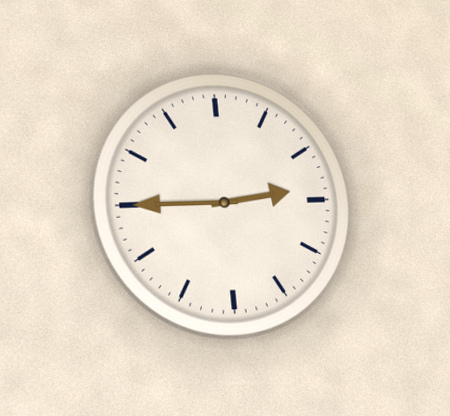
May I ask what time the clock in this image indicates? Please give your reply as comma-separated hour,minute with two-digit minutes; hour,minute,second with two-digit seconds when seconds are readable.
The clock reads 2,45
